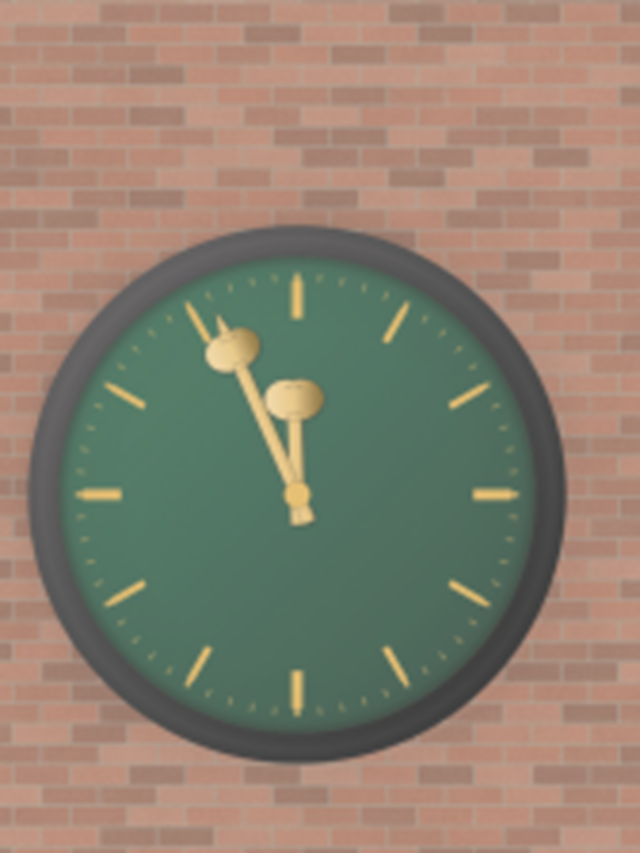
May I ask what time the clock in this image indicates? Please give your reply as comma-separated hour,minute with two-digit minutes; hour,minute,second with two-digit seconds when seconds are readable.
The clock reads 11,56
